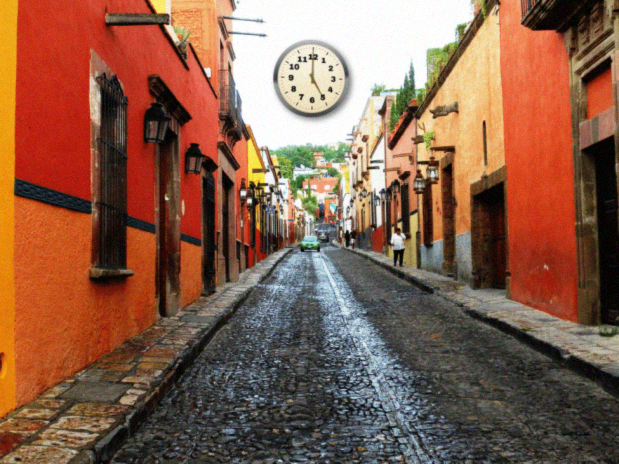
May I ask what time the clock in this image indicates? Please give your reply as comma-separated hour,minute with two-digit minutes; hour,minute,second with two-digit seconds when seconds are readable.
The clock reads 5,00
